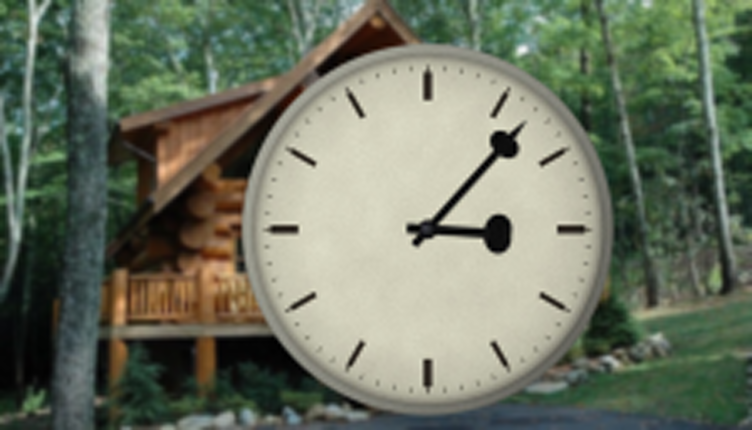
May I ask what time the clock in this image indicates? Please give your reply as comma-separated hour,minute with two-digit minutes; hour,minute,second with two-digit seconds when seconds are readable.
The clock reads 3,07
